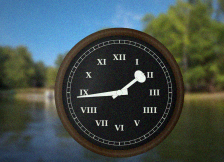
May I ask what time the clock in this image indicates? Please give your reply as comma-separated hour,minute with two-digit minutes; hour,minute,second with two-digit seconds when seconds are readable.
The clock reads 1,44
